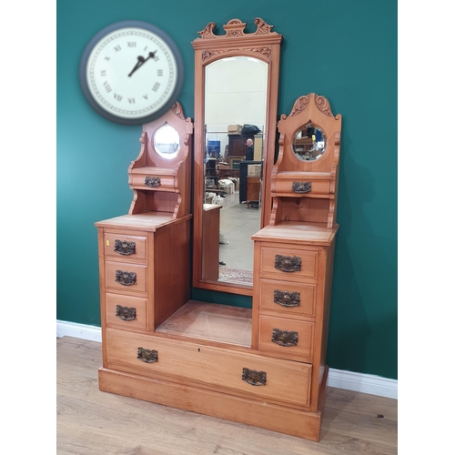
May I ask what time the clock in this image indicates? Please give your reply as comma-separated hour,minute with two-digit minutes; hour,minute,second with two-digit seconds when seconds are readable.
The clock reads 1,08
